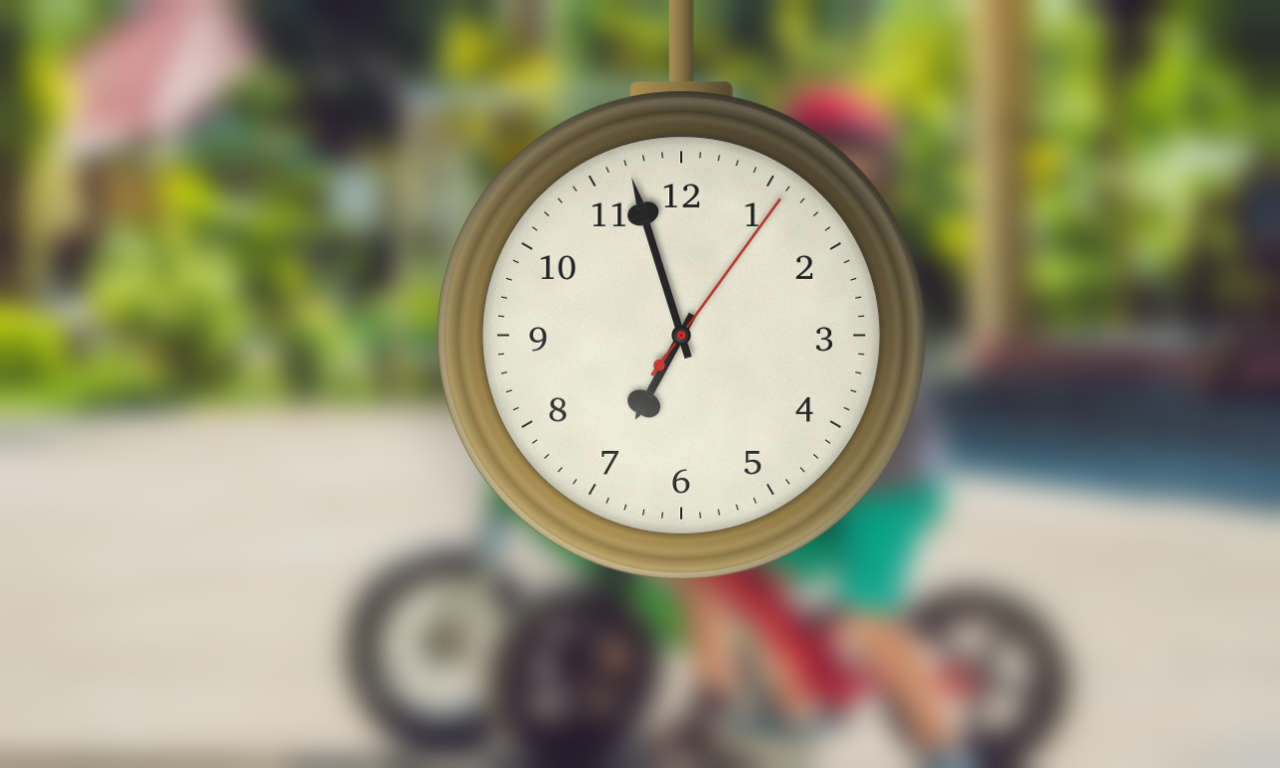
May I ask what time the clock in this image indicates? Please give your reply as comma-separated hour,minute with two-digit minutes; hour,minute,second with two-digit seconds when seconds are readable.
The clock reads 6,57,06
